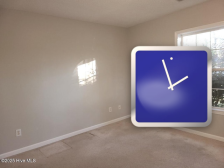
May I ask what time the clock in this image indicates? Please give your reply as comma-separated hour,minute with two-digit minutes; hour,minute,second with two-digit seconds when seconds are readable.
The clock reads 1,57
